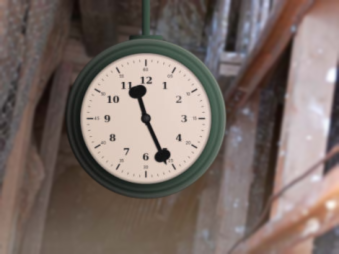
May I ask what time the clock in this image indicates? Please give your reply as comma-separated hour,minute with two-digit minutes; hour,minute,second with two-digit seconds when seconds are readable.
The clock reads 11,26
